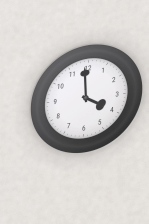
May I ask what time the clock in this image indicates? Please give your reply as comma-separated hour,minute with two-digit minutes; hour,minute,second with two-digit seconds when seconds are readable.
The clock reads 3,59
